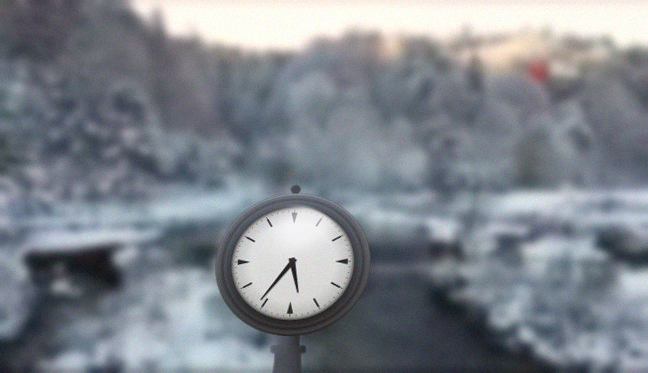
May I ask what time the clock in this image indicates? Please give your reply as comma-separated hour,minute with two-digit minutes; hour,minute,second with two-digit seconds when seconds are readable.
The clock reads 5,36
